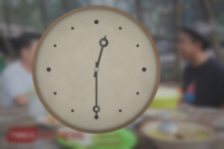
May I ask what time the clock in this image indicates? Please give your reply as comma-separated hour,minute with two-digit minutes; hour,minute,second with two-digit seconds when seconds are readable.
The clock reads 12,30
